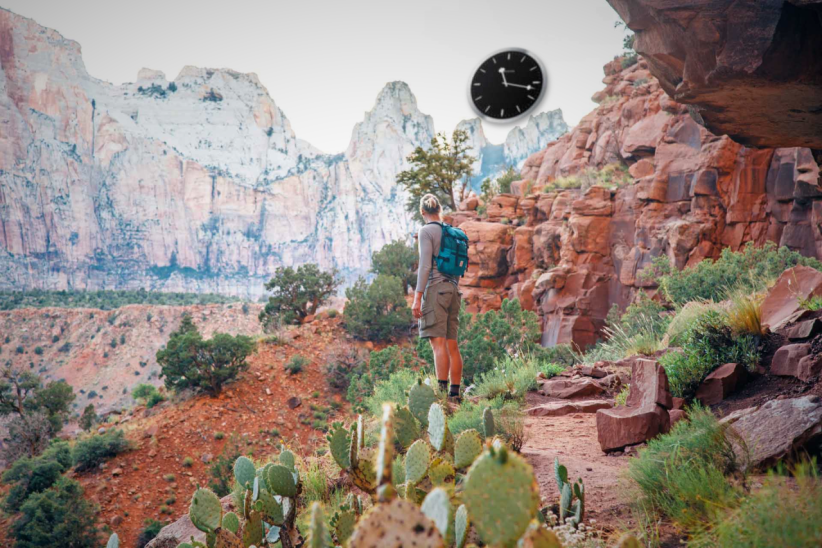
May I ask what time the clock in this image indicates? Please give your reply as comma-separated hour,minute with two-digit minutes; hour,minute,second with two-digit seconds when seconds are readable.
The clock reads 11,17
